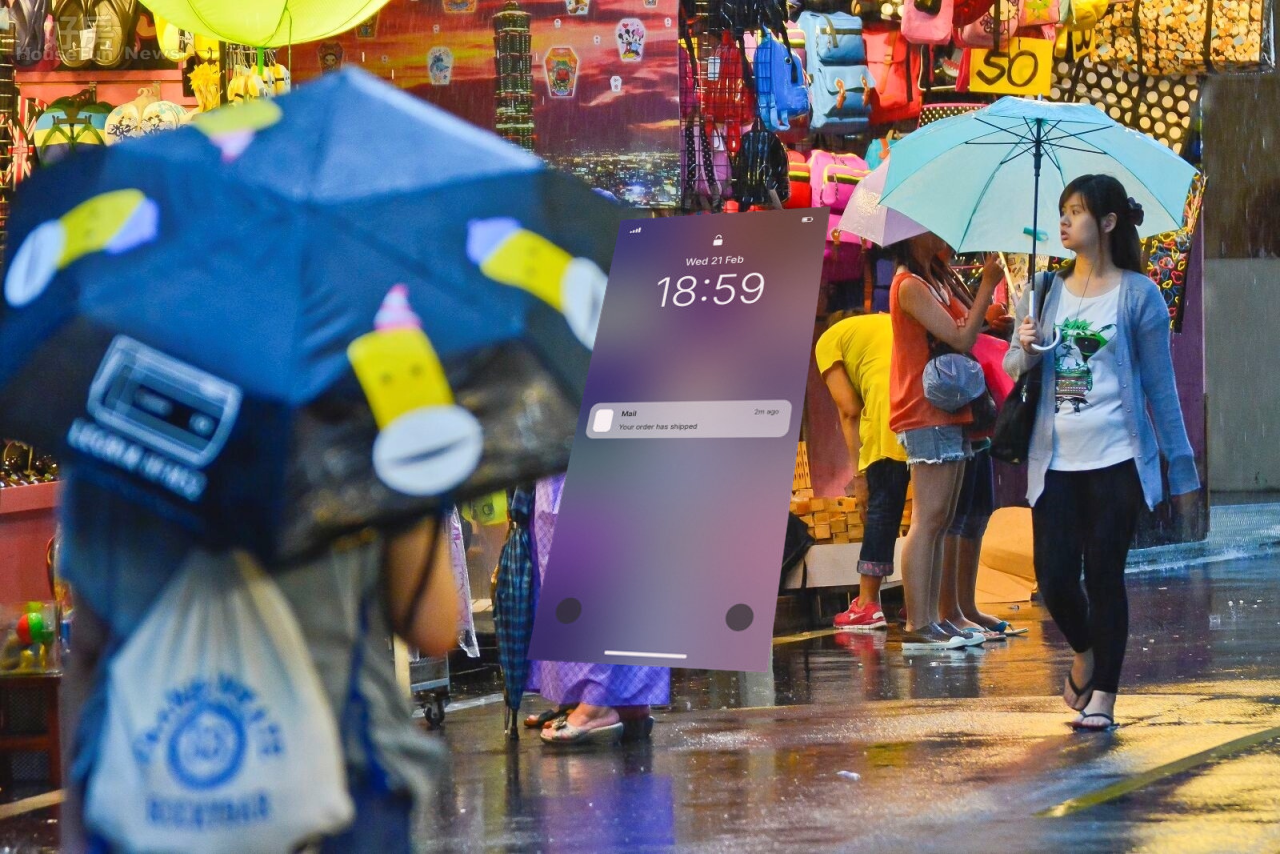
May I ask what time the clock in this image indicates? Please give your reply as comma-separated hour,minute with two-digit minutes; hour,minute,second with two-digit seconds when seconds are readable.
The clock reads 18,59
